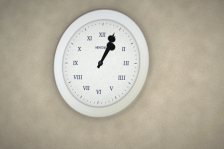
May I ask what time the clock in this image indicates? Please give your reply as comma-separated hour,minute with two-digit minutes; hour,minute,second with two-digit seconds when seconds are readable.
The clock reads 1,04
